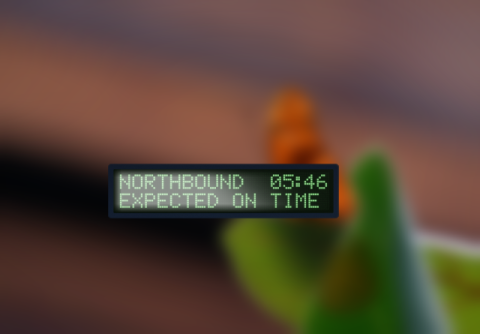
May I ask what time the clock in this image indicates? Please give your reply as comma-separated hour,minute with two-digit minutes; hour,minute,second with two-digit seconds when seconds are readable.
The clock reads 5,46
